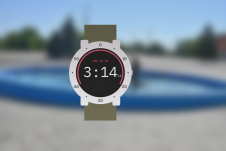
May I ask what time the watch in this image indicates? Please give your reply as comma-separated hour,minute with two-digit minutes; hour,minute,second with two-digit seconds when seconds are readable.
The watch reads 3,14
